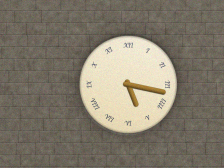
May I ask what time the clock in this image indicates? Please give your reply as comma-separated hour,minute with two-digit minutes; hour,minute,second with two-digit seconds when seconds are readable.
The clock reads 5,17
